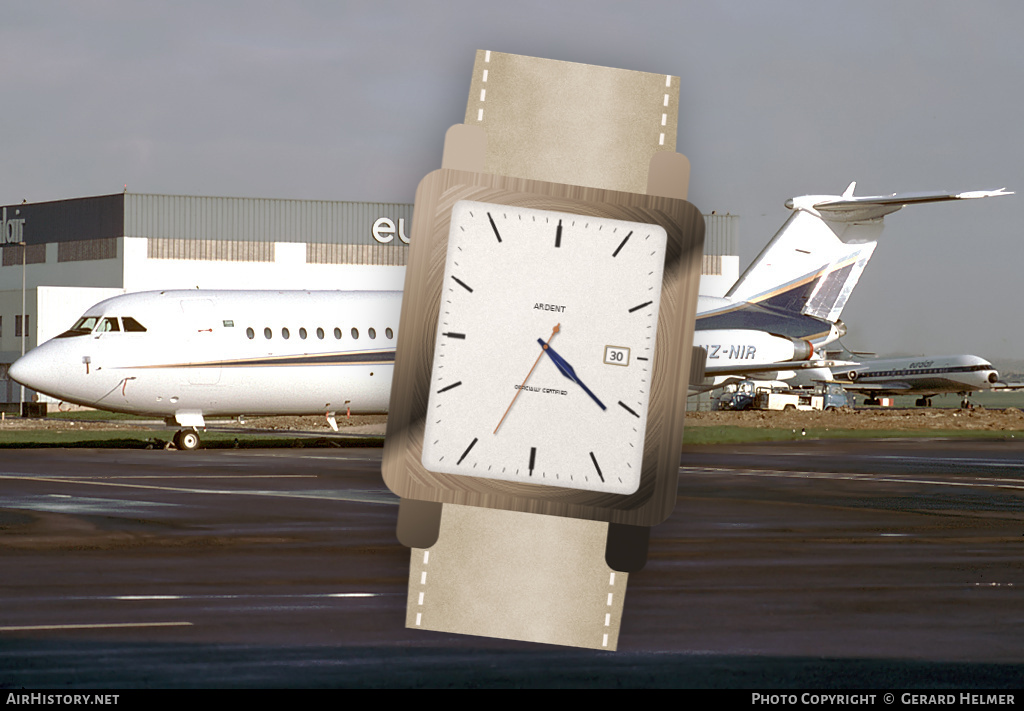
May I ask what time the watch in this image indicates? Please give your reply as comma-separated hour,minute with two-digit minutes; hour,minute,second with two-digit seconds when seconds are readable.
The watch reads 4,21,34
